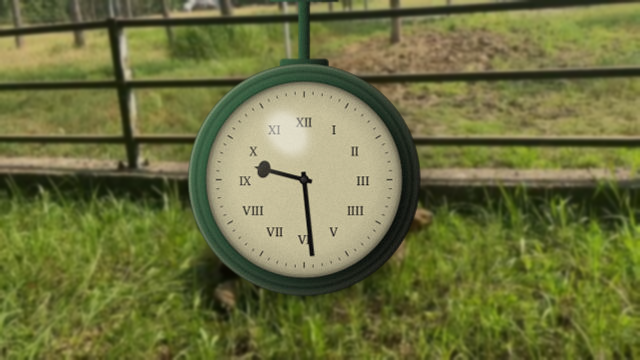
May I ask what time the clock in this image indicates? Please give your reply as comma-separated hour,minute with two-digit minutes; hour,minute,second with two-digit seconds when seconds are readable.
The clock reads 9,29
